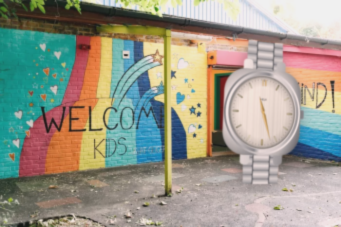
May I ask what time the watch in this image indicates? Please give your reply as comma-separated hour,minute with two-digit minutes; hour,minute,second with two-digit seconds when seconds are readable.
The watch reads 11,27
